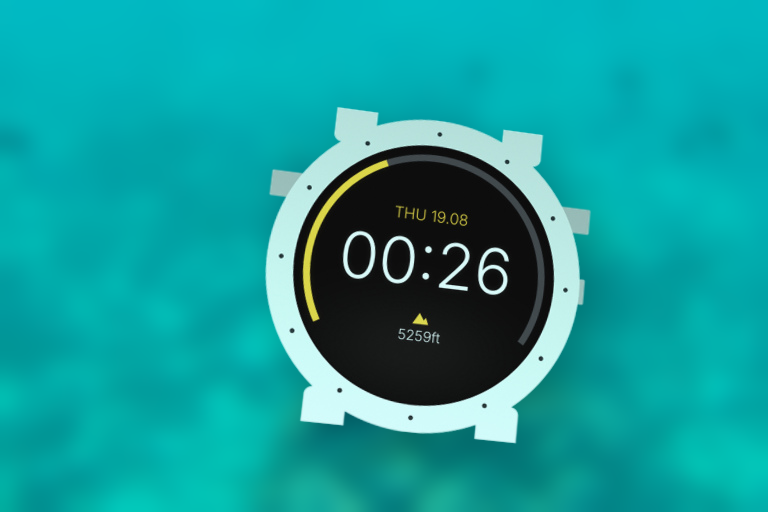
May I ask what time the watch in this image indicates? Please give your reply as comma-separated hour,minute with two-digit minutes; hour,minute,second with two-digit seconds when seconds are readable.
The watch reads 0,26
